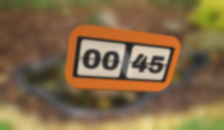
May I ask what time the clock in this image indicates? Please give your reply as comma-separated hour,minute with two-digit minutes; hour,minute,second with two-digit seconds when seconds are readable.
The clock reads 0,45
